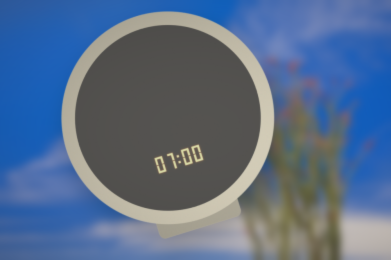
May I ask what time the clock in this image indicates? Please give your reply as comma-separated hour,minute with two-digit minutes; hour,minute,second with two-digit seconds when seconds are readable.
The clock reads 7,00
